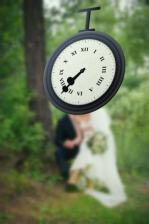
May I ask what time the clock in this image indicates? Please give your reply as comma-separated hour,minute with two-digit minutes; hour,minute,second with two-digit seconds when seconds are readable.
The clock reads 7,37
